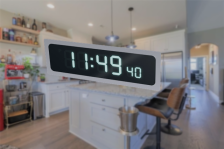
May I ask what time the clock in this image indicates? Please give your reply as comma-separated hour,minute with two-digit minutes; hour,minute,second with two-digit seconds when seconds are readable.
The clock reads 11,49,40
